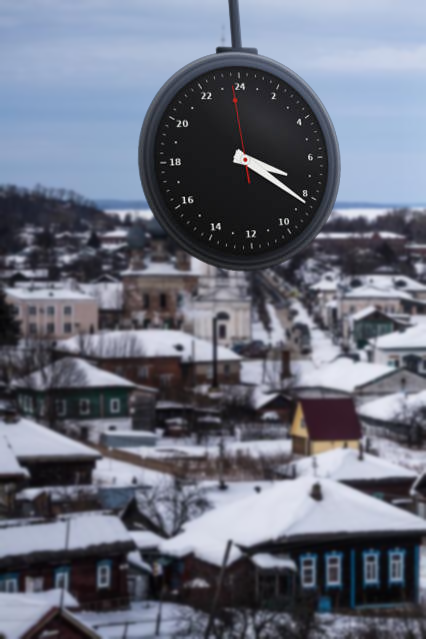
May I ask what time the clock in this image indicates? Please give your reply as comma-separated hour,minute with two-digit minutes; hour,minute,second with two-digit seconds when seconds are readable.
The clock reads 7,20,59
